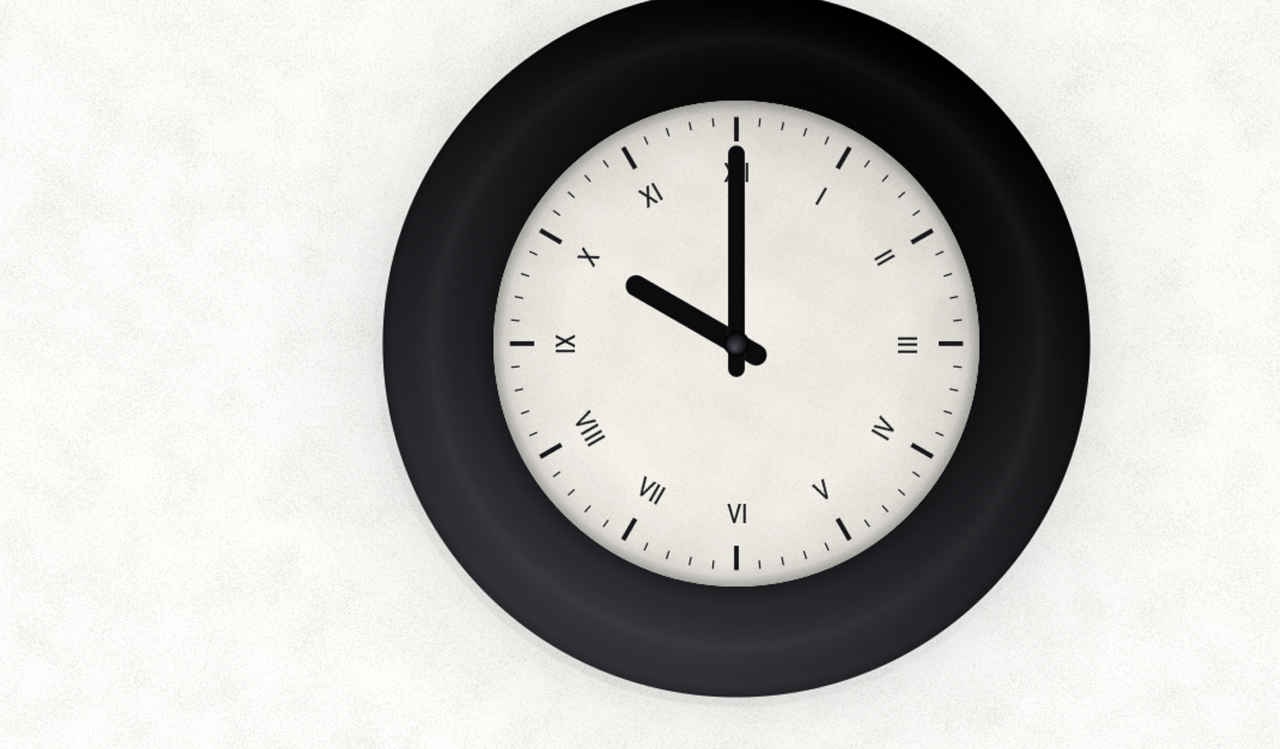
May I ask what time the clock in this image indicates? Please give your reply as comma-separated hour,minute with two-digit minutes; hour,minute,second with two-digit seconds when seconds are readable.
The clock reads 10,00
